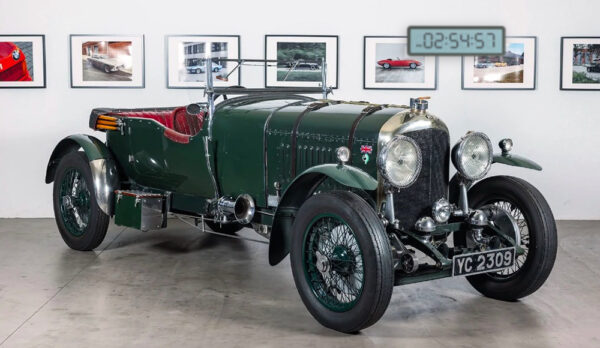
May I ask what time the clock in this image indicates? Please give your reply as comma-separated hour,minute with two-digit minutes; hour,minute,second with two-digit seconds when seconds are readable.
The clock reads 2,54,57
